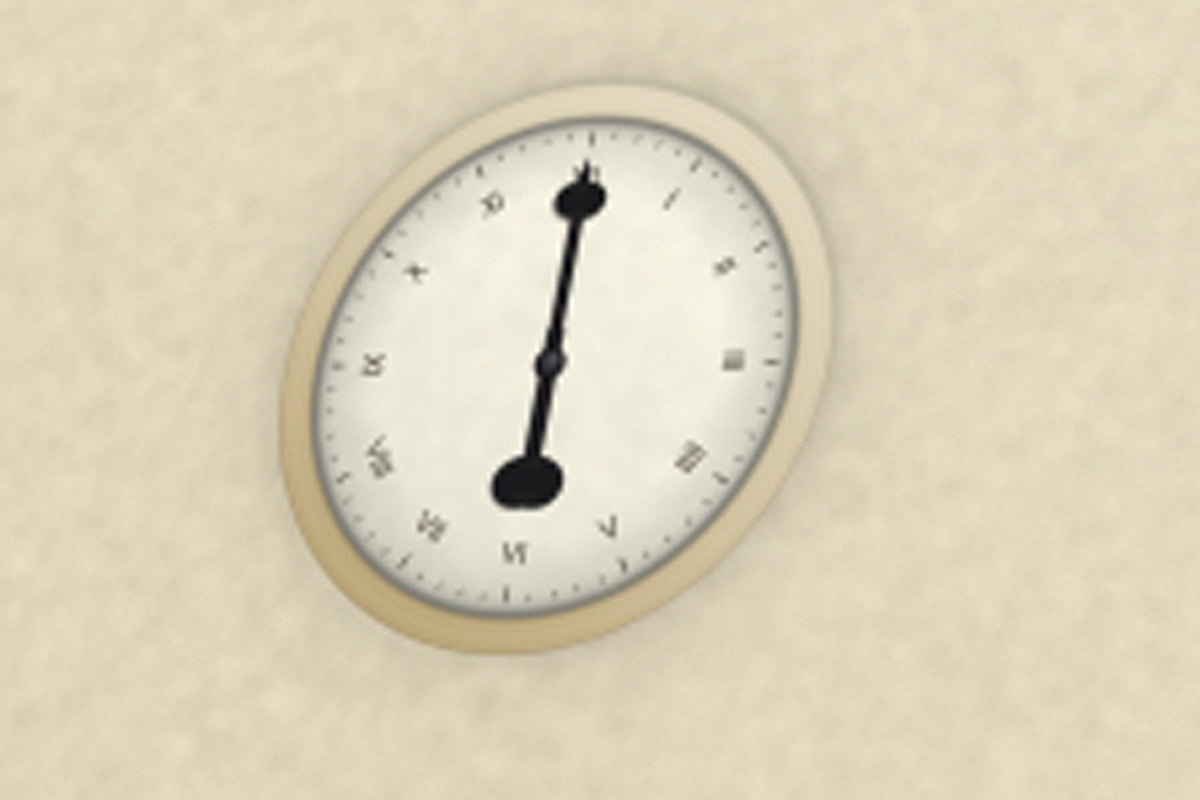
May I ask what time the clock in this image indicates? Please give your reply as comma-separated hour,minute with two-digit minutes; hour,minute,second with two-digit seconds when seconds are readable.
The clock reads 6,00
